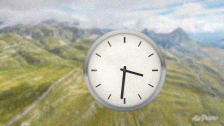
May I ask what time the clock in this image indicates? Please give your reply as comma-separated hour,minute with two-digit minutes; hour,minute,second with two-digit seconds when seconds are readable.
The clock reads 3,31
